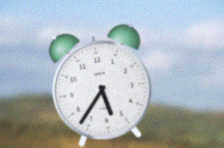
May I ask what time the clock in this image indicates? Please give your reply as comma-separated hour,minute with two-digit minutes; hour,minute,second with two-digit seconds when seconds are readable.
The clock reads 5,37
